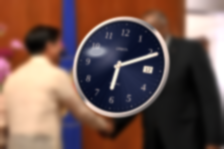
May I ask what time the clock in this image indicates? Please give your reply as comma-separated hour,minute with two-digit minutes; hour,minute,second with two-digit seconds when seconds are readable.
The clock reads 6,11
